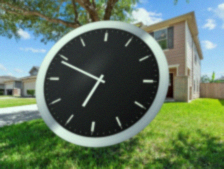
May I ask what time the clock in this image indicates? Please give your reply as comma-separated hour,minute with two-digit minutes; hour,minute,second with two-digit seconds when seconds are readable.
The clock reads 6,49
